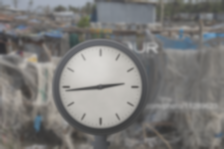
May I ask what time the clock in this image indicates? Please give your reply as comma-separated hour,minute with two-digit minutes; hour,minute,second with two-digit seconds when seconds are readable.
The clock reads 2,44
